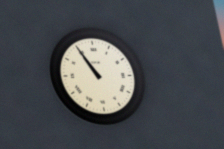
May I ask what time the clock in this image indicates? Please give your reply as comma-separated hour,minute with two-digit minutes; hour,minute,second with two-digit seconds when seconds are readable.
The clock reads 10,55
